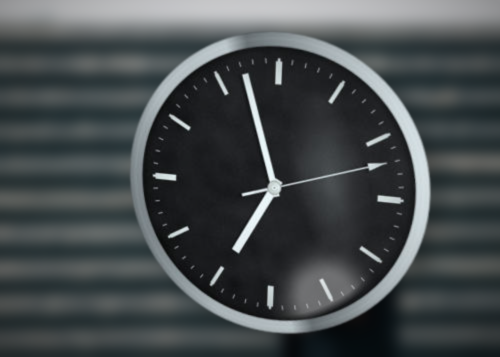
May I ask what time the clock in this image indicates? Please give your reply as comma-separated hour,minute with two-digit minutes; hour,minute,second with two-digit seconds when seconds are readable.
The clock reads 6,57,12
